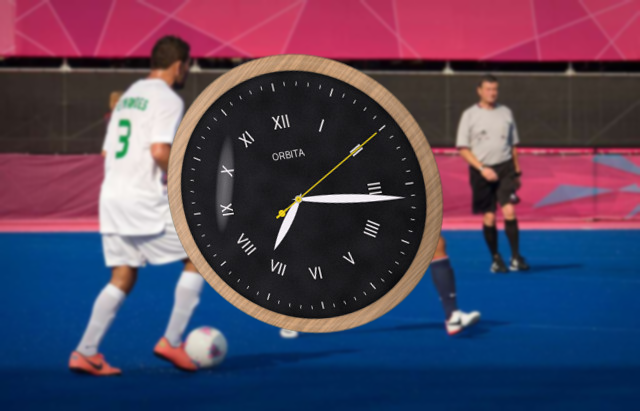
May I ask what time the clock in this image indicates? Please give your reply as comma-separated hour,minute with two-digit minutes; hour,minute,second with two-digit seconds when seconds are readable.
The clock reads 7,16,10
